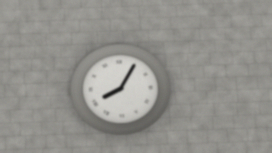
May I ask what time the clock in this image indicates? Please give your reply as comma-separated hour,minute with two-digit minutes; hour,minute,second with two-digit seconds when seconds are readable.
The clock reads 8,05
